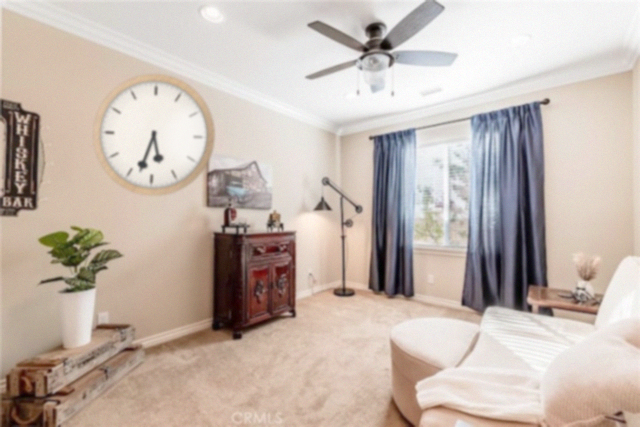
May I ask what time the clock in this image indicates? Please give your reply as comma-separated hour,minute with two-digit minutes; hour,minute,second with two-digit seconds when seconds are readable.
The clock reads 5,33
